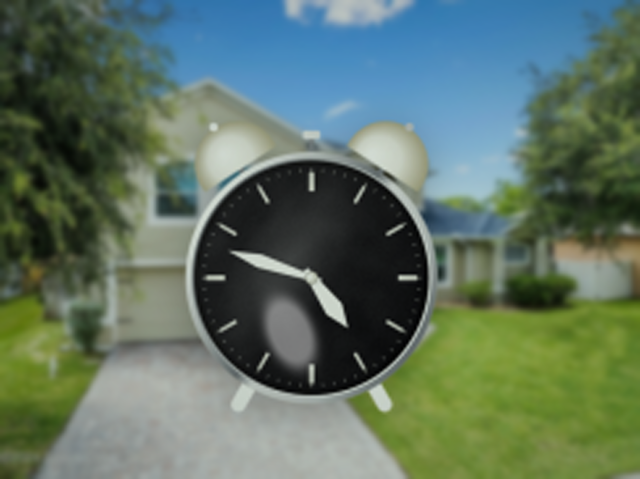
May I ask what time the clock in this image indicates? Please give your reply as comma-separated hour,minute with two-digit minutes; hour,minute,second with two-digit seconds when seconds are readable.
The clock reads 4,48
